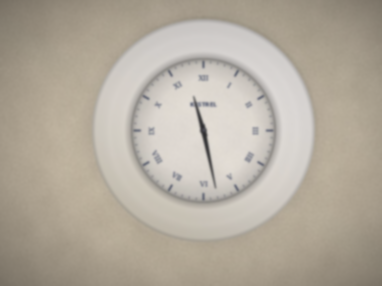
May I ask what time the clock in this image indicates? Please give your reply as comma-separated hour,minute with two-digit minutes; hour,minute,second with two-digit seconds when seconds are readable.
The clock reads 11,28
